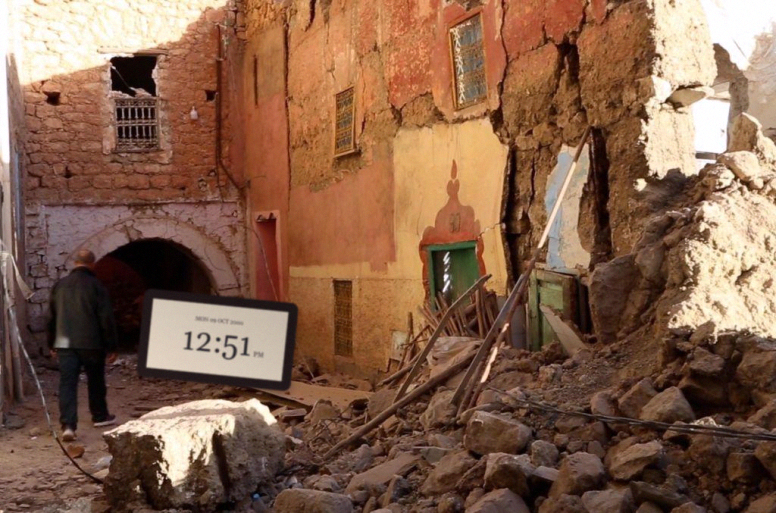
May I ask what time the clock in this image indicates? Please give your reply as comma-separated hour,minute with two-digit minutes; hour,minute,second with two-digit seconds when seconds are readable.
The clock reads 12,51
